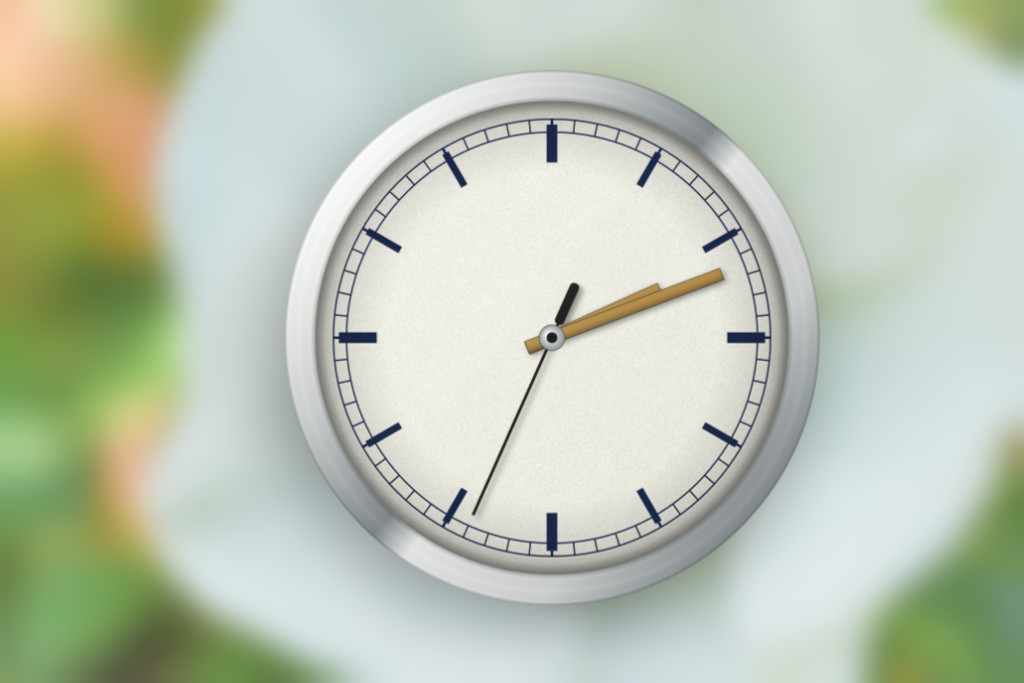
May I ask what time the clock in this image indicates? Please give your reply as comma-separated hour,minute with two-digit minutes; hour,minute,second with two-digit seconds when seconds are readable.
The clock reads 2,11,34
